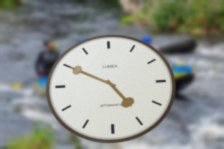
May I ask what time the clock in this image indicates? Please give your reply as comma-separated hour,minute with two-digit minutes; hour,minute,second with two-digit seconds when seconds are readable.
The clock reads 4,50
